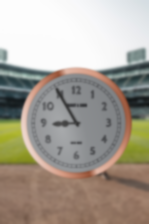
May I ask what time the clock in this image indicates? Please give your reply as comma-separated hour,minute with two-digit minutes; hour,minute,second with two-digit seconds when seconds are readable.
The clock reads 8,55
